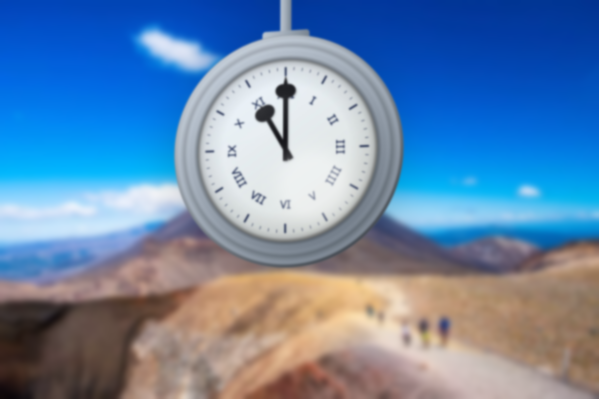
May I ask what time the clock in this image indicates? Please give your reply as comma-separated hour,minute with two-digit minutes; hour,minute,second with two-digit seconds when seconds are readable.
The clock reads 11,00
